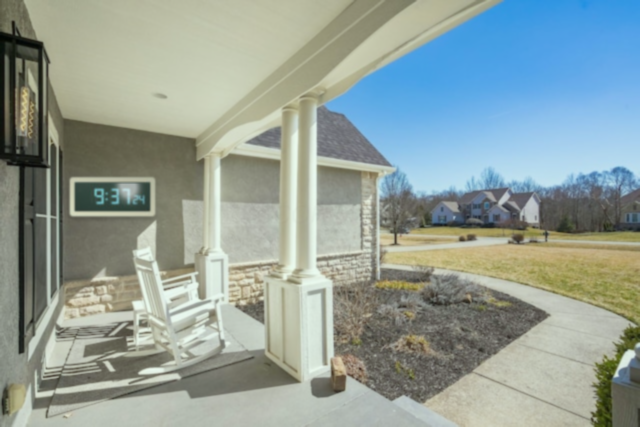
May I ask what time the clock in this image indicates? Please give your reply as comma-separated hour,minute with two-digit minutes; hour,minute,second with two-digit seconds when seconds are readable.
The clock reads 9,37
